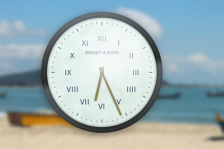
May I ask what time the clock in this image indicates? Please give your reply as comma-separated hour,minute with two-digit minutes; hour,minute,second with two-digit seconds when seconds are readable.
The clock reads 6,26
